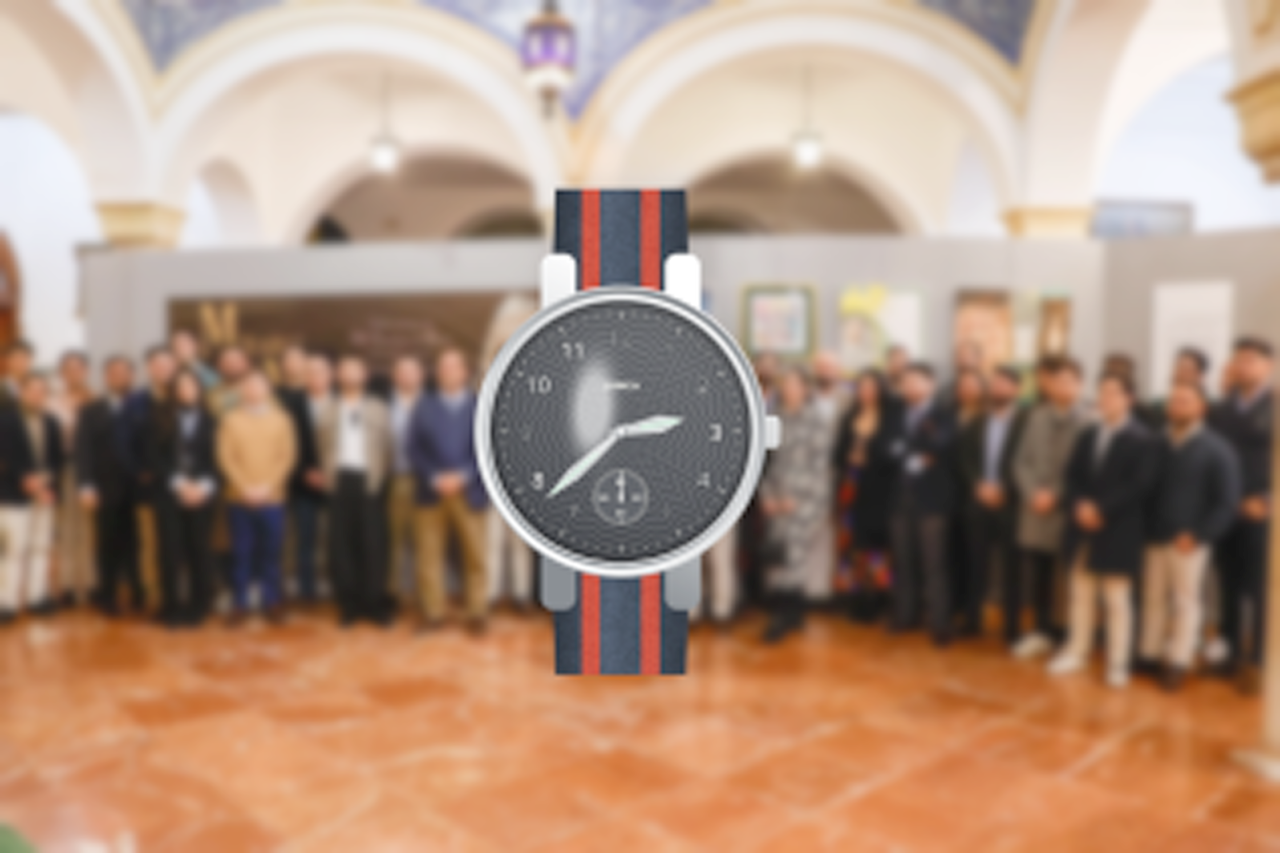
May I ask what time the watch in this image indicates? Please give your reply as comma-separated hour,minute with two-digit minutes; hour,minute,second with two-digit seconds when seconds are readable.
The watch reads 2,38
